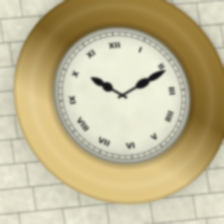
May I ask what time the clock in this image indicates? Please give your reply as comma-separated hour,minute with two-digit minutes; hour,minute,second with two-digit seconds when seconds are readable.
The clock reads 10,11
